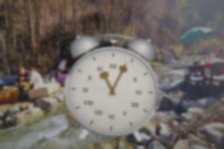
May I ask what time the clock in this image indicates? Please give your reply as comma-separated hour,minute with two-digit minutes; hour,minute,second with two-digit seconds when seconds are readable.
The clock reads 11,04
